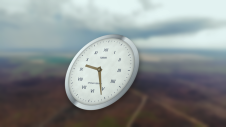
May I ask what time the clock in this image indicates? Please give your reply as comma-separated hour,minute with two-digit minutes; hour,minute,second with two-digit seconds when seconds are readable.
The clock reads 9,26
